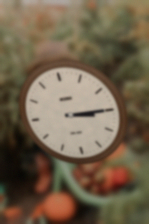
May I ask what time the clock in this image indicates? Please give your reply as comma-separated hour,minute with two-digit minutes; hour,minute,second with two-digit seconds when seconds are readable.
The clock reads 3,15
